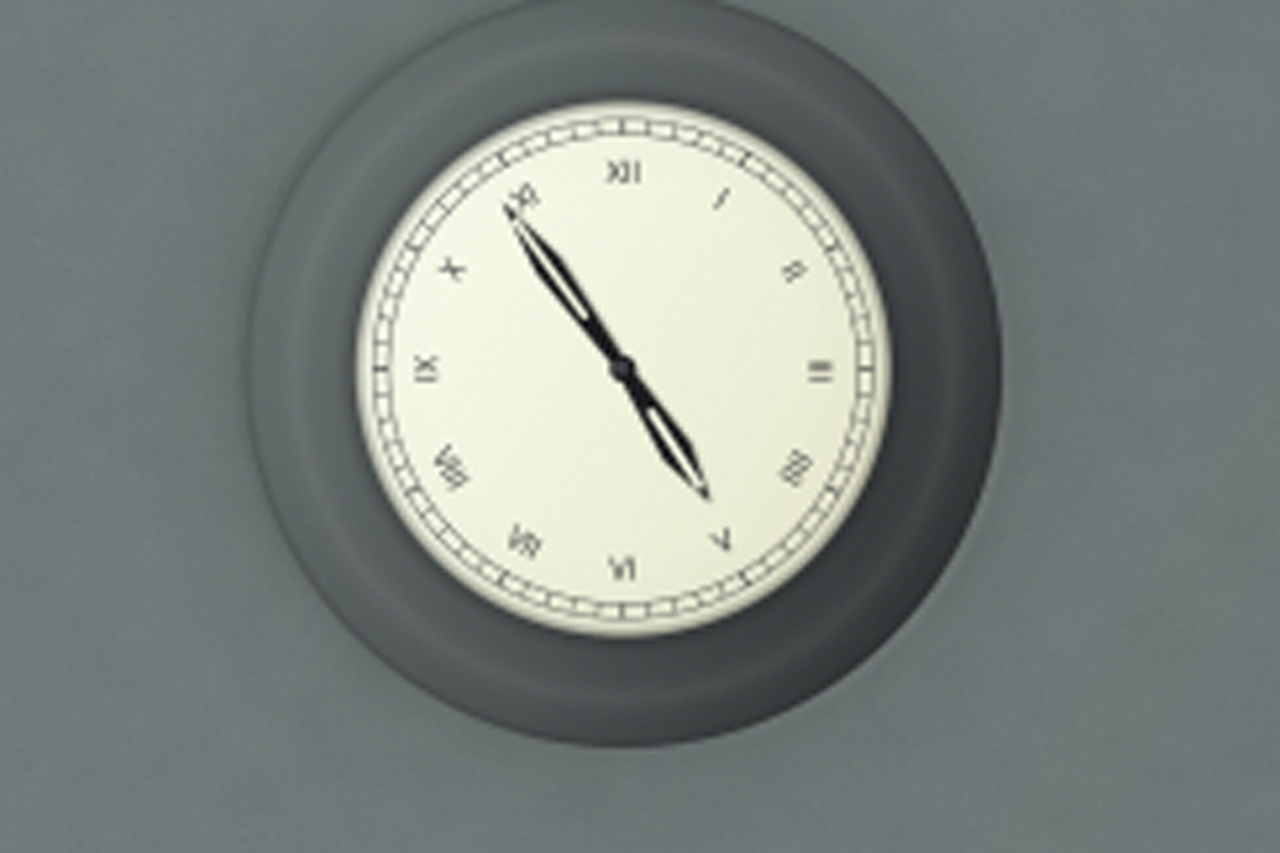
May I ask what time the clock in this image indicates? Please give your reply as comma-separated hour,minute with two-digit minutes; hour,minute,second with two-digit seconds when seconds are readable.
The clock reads 4,54
